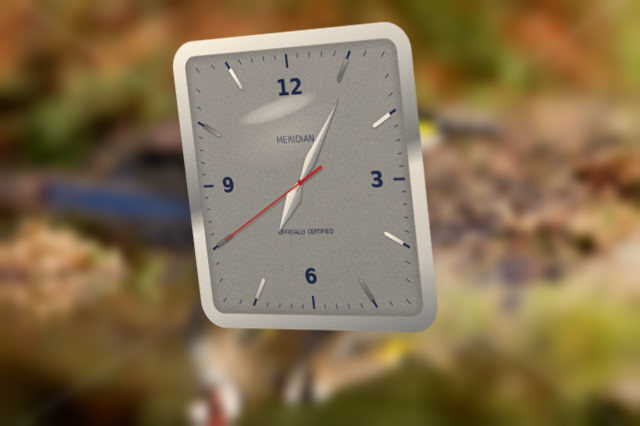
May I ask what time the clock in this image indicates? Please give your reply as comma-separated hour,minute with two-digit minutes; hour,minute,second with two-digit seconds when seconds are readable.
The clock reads 7,05,40
